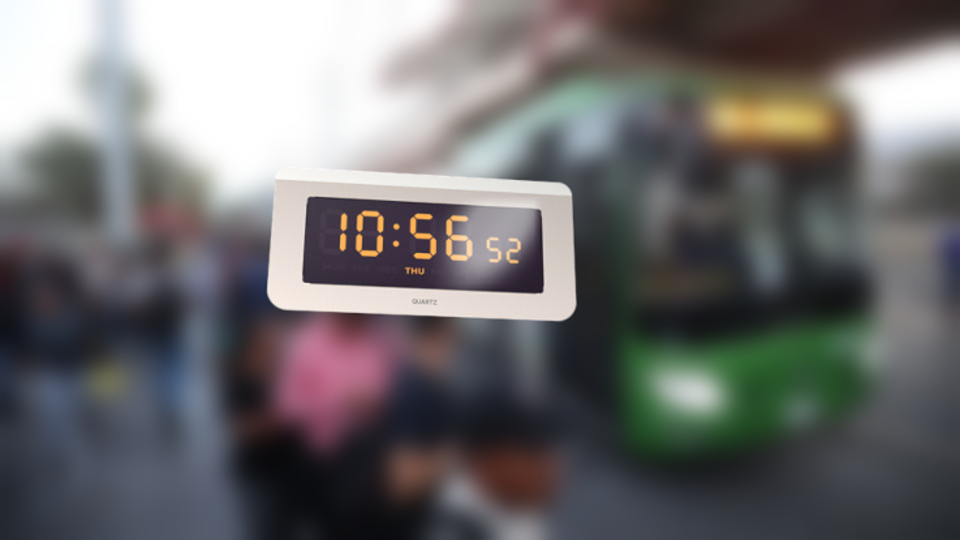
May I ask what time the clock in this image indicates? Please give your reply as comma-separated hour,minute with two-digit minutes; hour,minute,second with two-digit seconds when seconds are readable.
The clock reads 10,56,52
